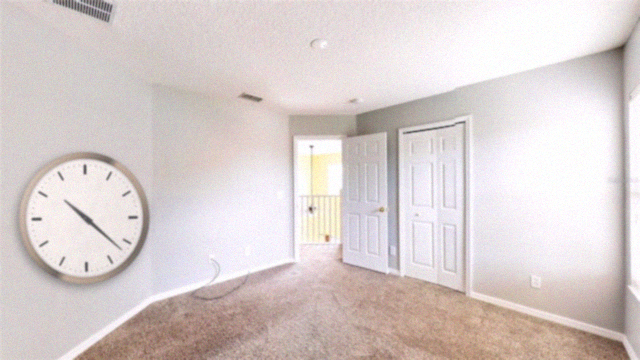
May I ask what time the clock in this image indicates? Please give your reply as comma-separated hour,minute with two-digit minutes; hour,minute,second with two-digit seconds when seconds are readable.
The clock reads 10,22
